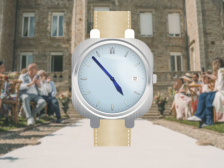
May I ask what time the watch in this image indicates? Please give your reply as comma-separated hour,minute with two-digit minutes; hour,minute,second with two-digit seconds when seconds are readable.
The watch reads 4,53
